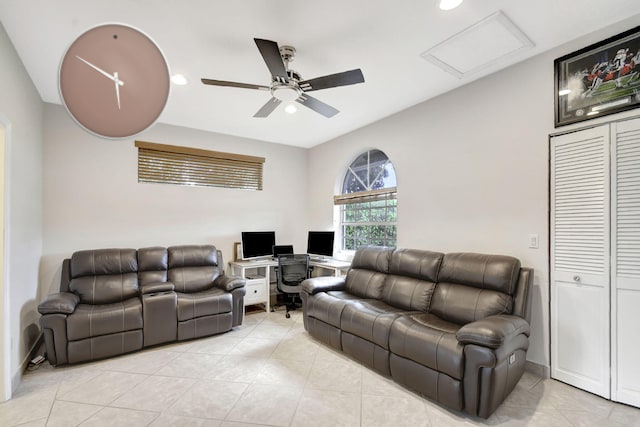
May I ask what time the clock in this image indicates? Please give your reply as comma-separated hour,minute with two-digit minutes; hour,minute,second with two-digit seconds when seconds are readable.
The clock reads 5,50
